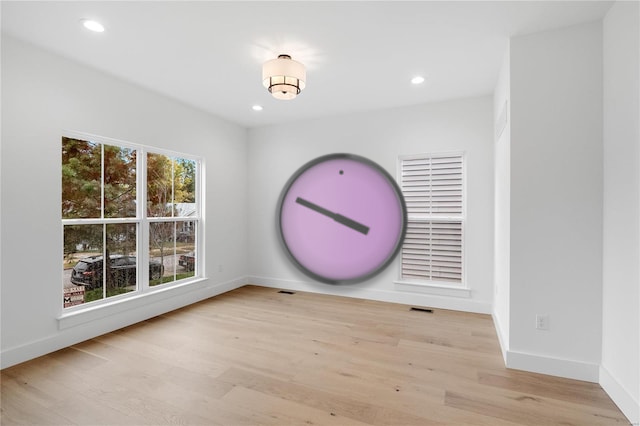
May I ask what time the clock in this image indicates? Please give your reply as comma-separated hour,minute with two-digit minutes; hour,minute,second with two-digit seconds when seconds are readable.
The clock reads 3,49
